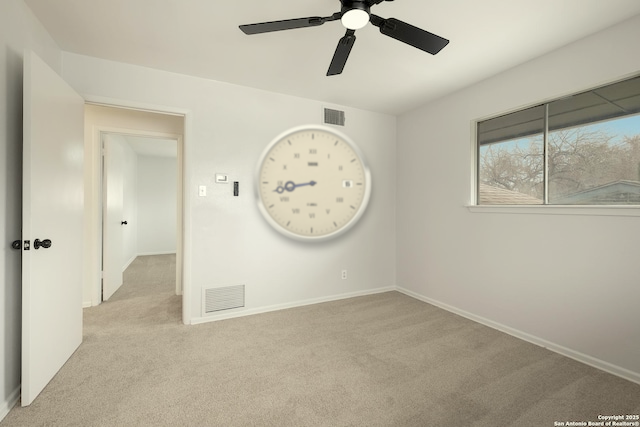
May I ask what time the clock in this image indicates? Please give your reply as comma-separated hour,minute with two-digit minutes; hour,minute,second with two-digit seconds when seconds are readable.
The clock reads 8,43
